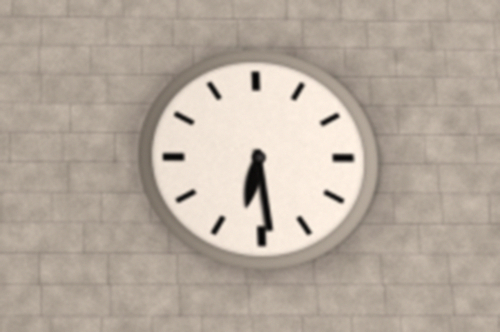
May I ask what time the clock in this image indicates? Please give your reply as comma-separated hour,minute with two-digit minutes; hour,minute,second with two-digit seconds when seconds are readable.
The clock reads 6,29
